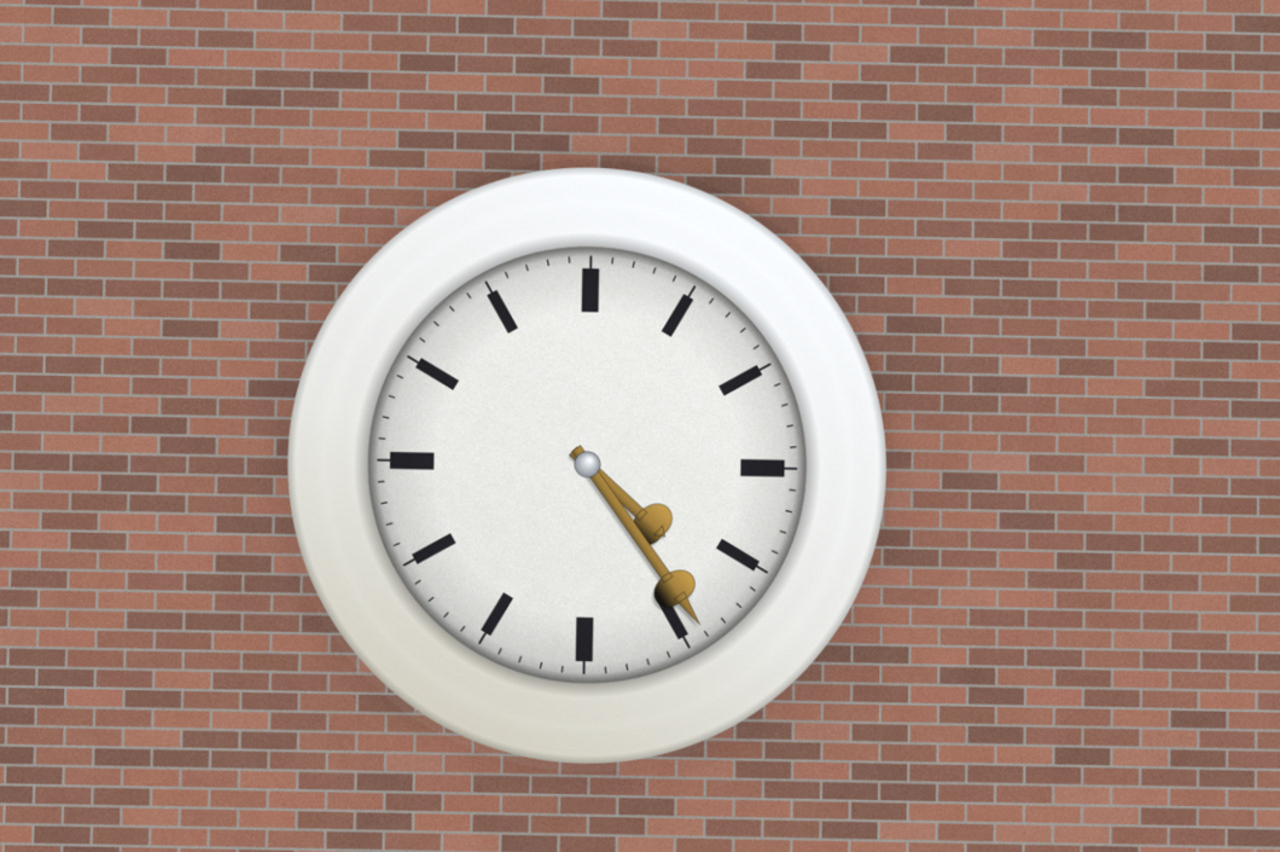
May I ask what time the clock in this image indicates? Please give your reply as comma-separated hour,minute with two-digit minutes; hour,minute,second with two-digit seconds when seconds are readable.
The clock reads 4,24
